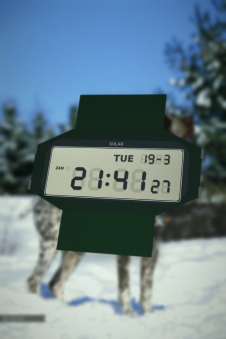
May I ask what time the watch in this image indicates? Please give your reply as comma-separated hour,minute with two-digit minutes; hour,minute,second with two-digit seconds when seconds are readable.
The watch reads 21,41,27
